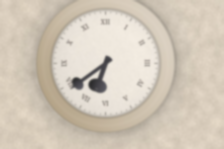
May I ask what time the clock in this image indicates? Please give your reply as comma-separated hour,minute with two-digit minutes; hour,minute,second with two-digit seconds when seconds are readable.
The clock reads 6,39
